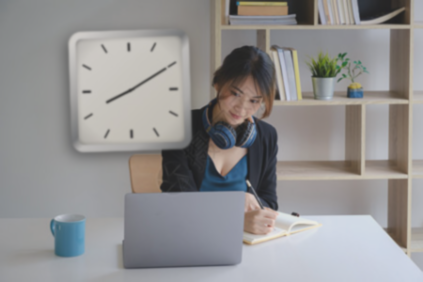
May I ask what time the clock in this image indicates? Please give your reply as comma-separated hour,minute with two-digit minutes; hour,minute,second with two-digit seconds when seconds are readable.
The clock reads 8,10
